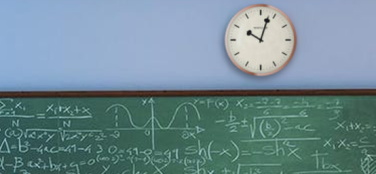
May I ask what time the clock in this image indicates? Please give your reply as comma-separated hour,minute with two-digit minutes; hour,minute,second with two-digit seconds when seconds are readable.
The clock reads 10,03
